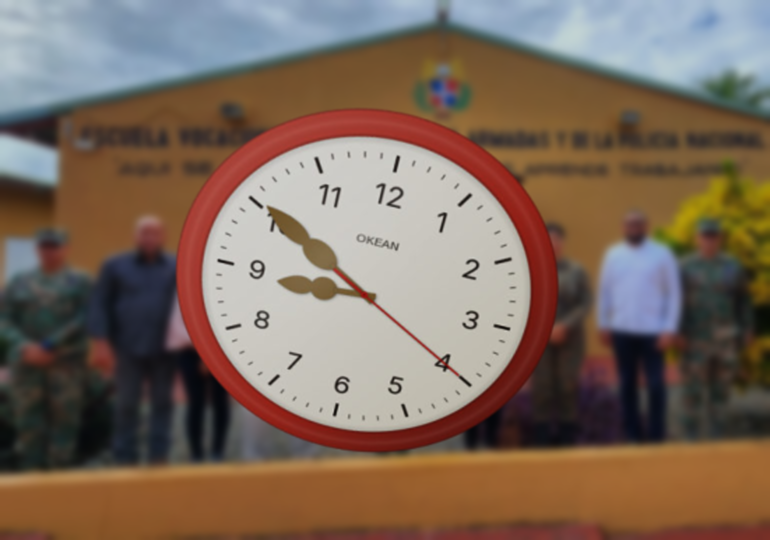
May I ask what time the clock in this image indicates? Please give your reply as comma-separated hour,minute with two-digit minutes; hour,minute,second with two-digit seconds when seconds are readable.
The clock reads 8,50,20
